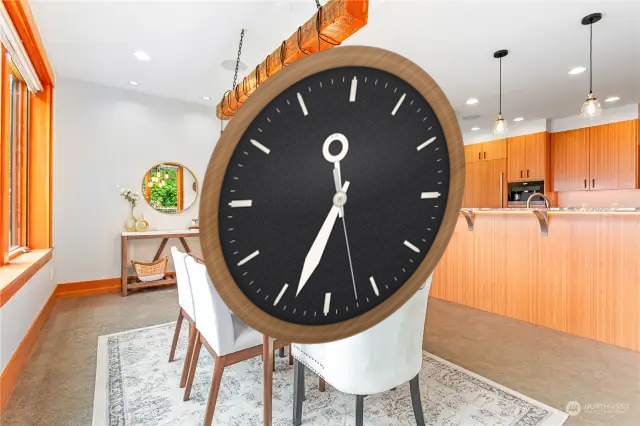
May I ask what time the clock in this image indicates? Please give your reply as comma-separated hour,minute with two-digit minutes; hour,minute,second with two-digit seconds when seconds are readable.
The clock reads 11,33,27
